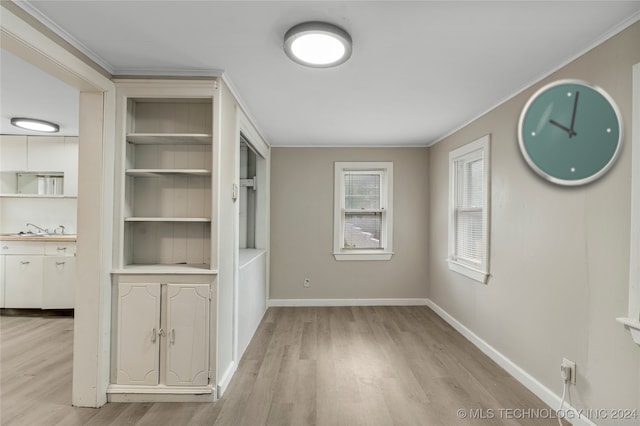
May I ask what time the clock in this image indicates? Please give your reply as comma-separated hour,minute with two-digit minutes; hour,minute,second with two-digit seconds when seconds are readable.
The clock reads 10,02
